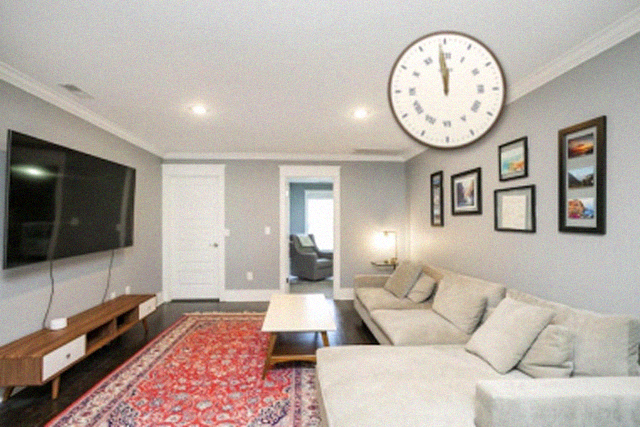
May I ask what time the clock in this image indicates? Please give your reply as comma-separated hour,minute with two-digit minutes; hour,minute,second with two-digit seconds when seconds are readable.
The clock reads 11,59
